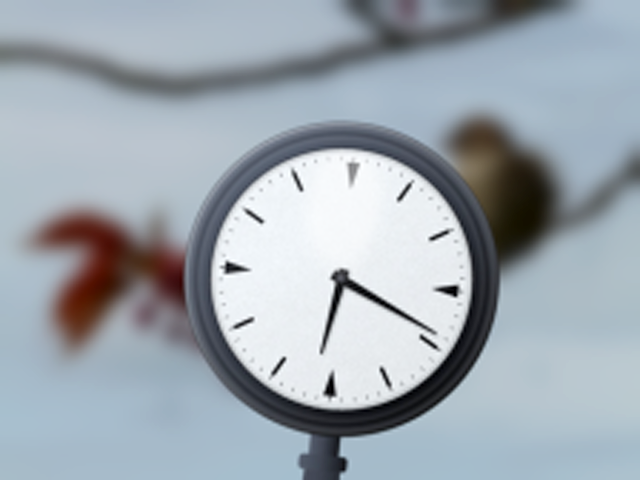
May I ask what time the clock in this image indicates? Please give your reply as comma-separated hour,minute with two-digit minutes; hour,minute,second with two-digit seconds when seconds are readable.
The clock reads 6,19
